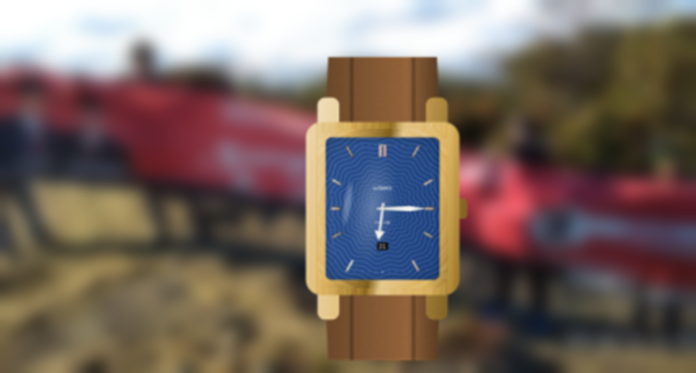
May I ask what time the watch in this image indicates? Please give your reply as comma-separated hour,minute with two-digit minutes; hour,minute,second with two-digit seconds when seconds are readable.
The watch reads 6,15
